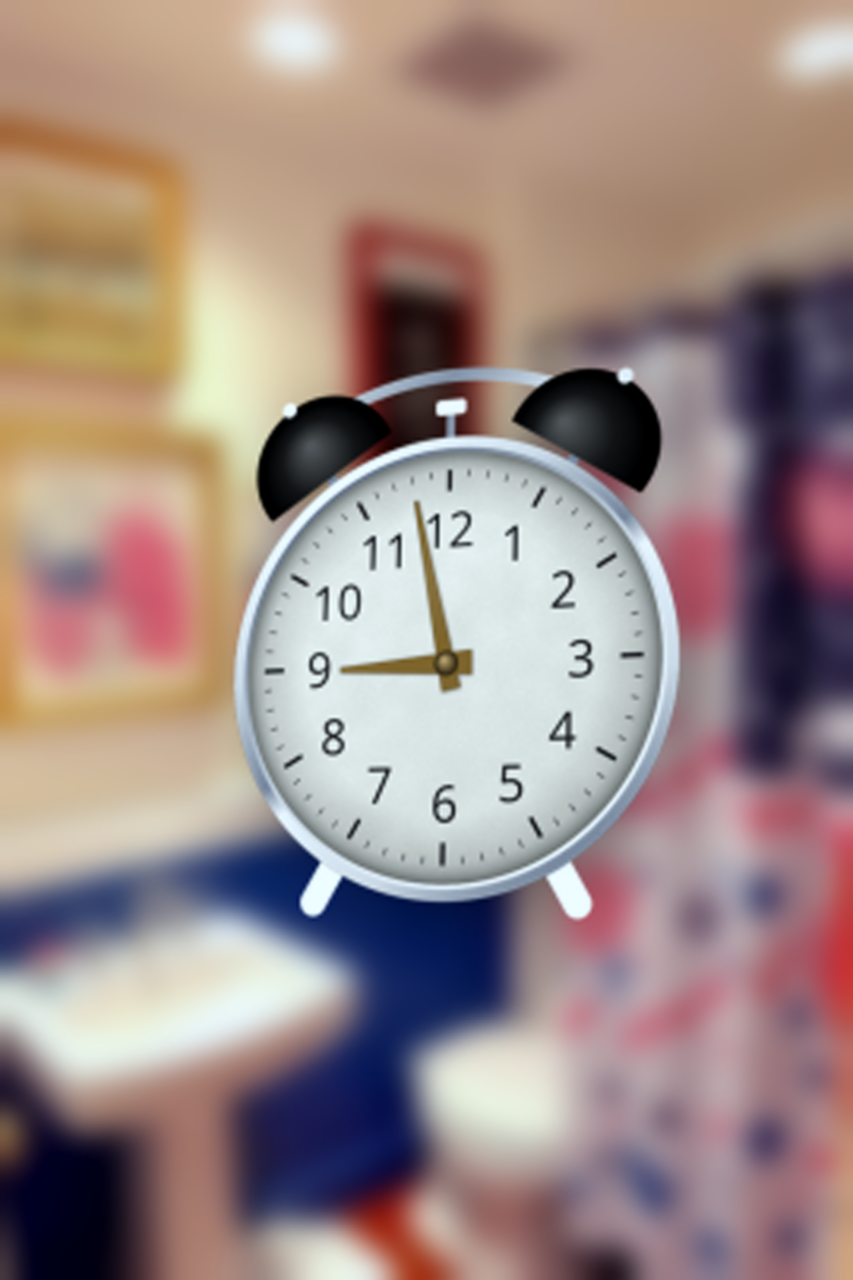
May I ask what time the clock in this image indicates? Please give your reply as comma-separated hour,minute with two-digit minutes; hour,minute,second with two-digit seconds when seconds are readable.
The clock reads 8,58
